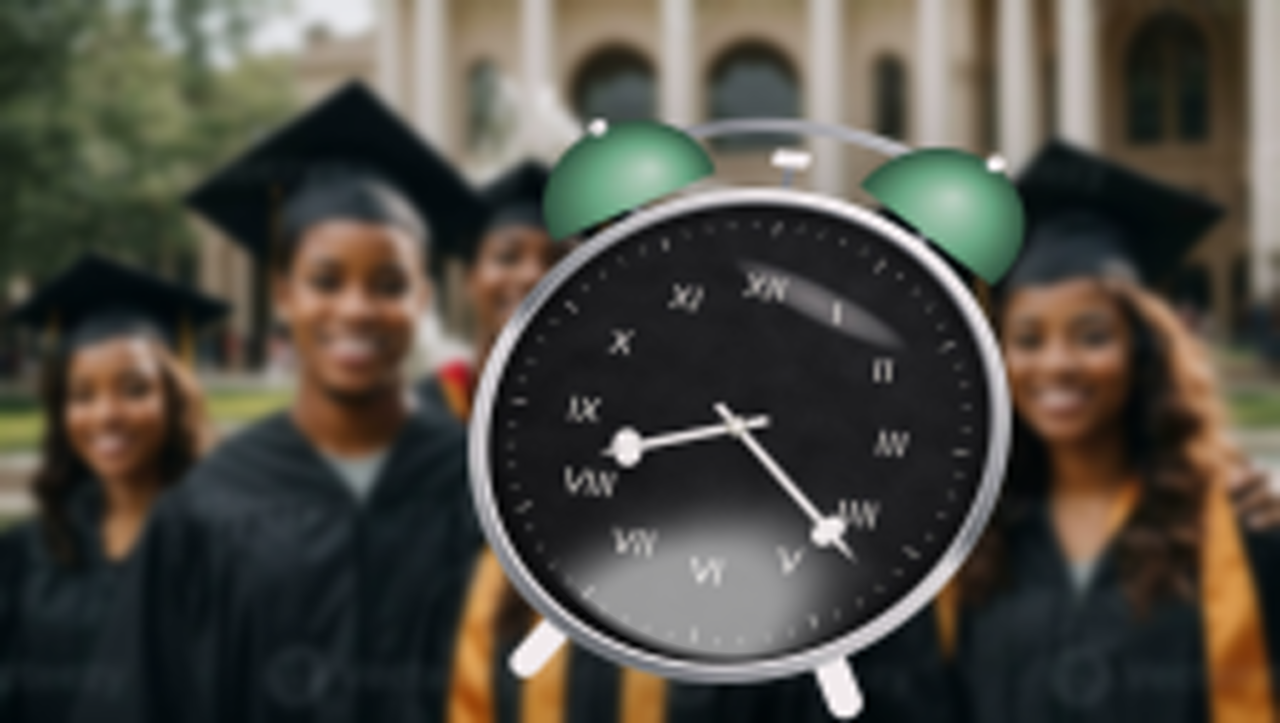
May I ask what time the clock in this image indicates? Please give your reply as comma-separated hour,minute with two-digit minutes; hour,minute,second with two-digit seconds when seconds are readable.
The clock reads 8,22
